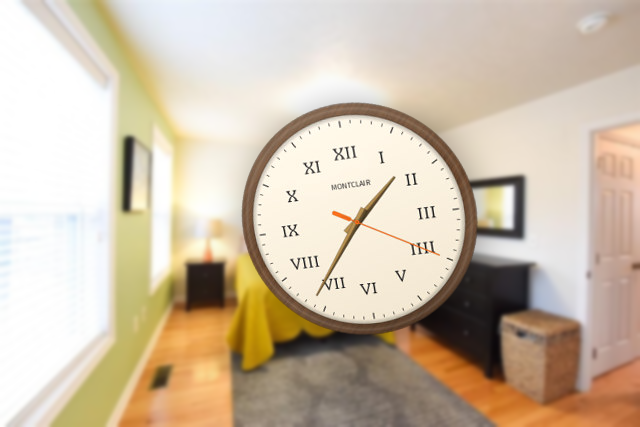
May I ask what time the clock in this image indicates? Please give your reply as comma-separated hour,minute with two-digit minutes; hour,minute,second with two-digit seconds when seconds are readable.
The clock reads 1,36,20
